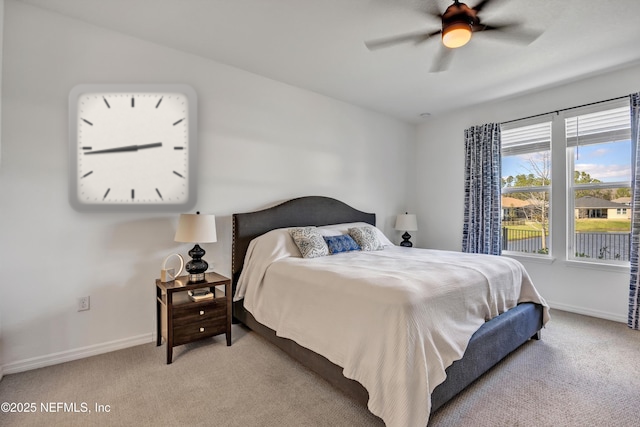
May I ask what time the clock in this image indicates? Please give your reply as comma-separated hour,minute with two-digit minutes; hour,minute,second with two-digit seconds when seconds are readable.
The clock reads 2,44
